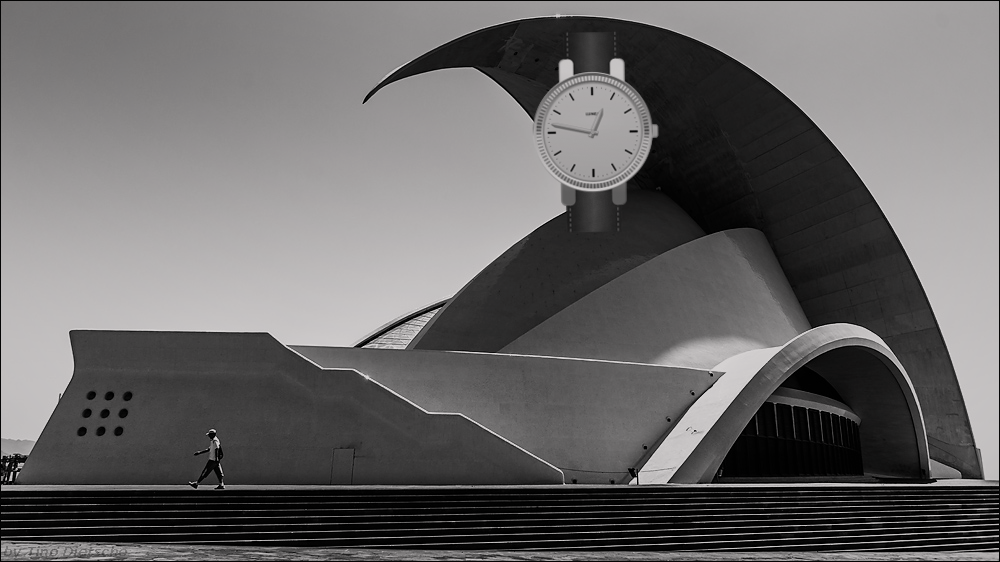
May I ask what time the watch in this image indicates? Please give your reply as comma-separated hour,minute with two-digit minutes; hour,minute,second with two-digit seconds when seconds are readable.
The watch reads 12,47
